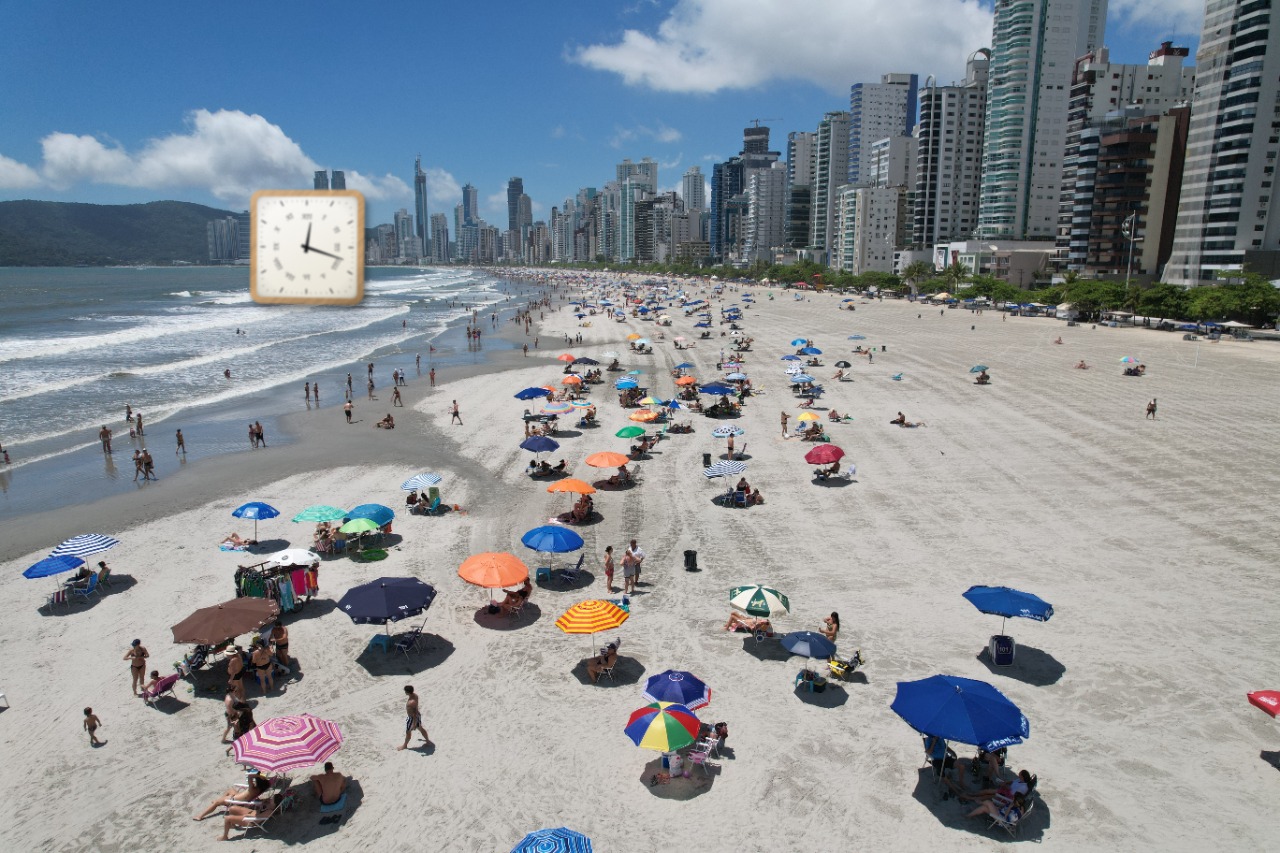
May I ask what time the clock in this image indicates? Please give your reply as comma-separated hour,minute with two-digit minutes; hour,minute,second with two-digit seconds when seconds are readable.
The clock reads 12,18
